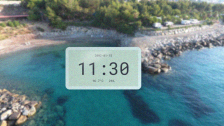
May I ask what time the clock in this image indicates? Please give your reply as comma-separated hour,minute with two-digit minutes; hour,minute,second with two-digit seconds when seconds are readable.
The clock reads 11,30
